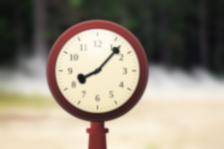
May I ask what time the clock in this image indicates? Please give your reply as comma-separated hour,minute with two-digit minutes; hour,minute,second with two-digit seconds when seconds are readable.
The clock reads 8,07
